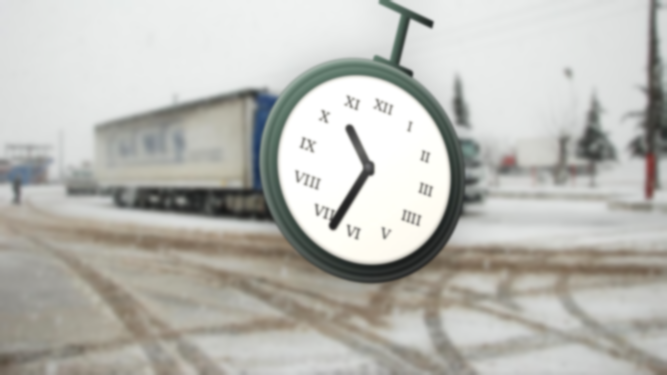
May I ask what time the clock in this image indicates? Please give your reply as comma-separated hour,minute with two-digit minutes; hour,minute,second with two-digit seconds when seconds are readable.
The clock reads 10,33
